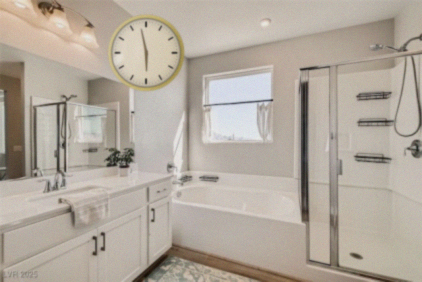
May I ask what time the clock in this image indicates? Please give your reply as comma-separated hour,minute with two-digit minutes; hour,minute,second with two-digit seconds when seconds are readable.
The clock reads 5,58
